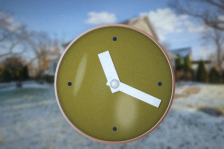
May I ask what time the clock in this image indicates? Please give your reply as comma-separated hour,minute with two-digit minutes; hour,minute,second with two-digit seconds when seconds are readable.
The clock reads 11,19
